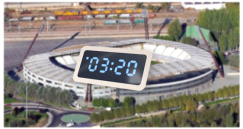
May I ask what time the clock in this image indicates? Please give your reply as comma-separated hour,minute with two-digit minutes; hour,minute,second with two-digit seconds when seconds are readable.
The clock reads 3,20
